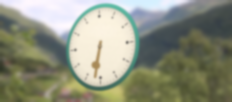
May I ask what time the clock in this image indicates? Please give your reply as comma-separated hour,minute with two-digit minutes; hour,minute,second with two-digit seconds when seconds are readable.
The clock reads 6,32
